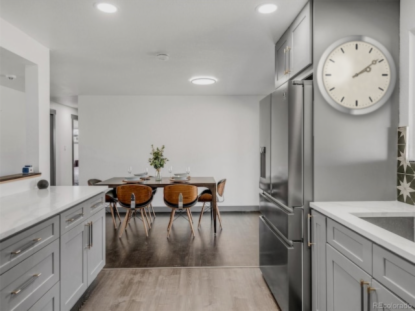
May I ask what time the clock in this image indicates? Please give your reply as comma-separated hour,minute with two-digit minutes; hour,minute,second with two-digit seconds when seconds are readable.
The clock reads 2,09
